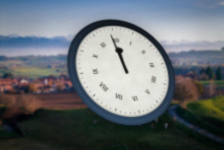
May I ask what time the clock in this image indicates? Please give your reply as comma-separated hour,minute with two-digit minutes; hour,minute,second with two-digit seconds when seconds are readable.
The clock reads 11,59
